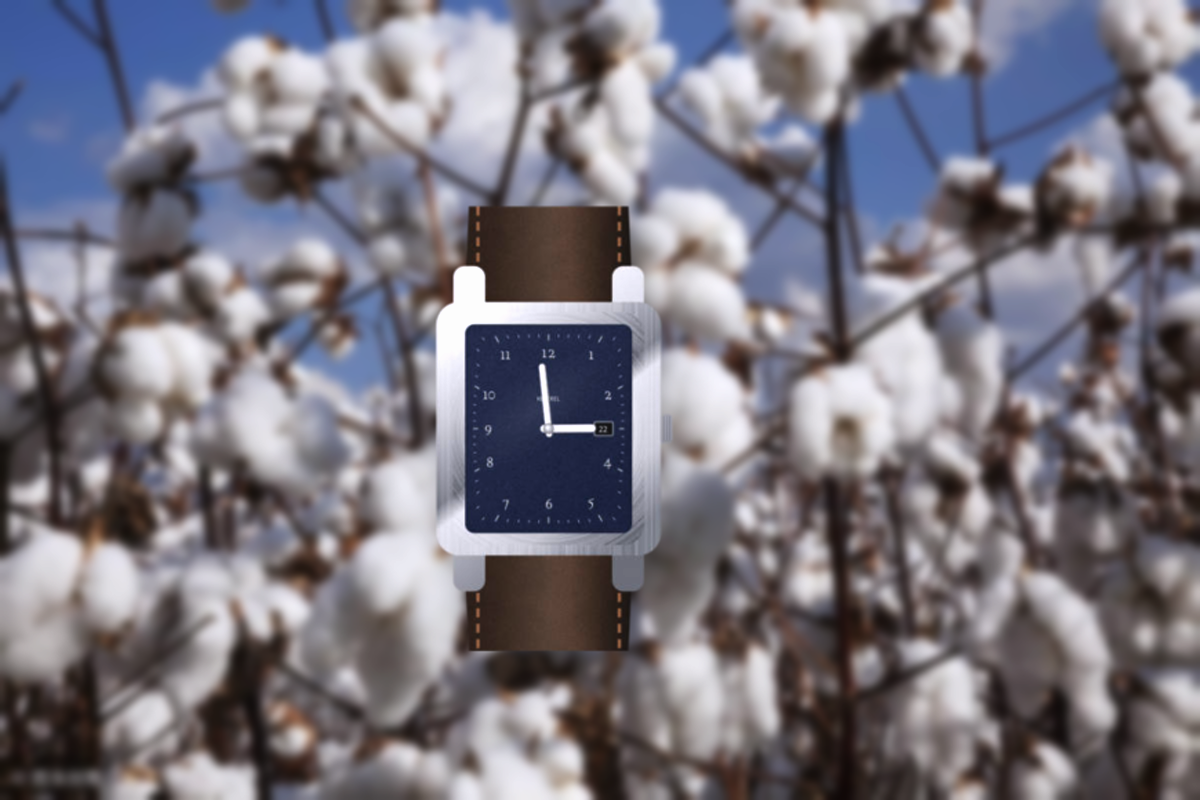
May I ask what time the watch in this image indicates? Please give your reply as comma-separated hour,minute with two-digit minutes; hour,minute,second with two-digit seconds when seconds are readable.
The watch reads 2,59
